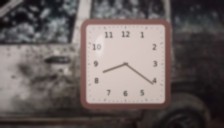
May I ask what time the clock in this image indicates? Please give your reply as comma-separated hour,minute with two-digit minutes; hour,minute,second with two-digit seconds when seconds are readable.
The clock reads 8,21
